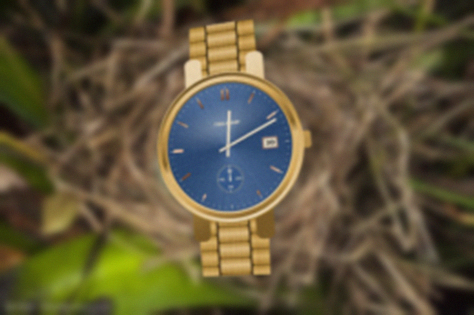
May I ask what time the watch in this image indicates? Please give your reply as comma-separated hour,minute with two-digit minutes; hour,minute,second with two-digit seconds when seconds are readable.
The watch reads 12,11
